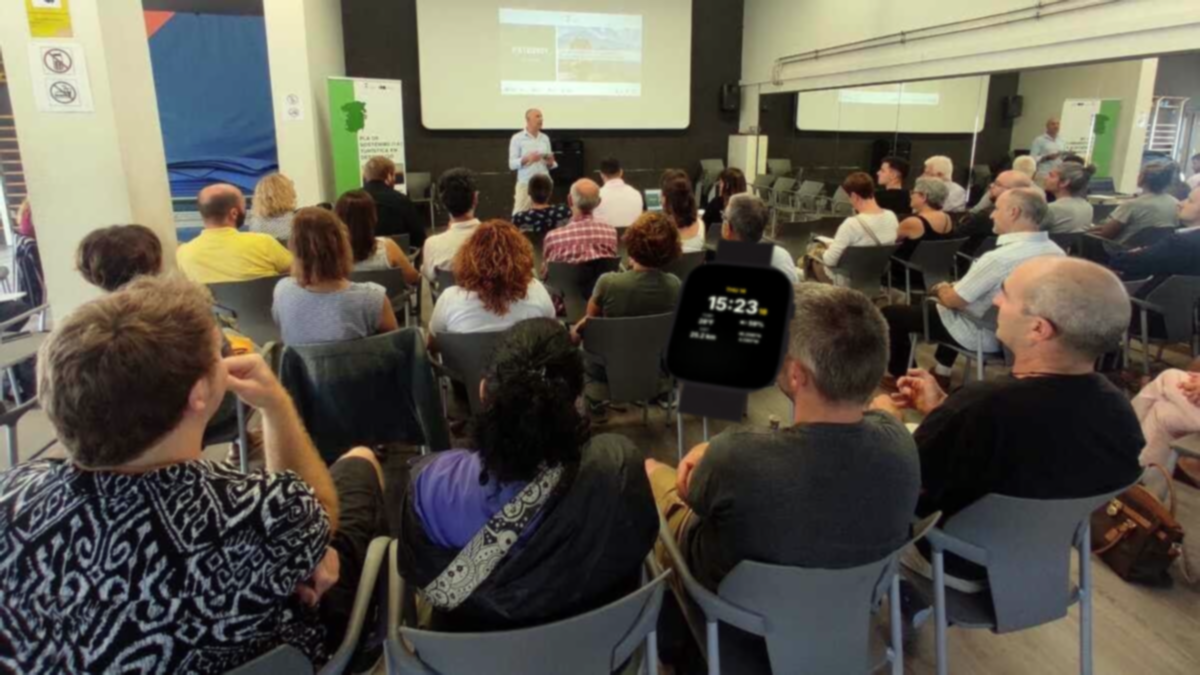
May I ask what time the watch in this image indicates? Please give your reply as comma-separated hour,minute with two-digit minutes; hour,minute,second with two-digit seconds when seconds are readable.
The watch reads 15,23
